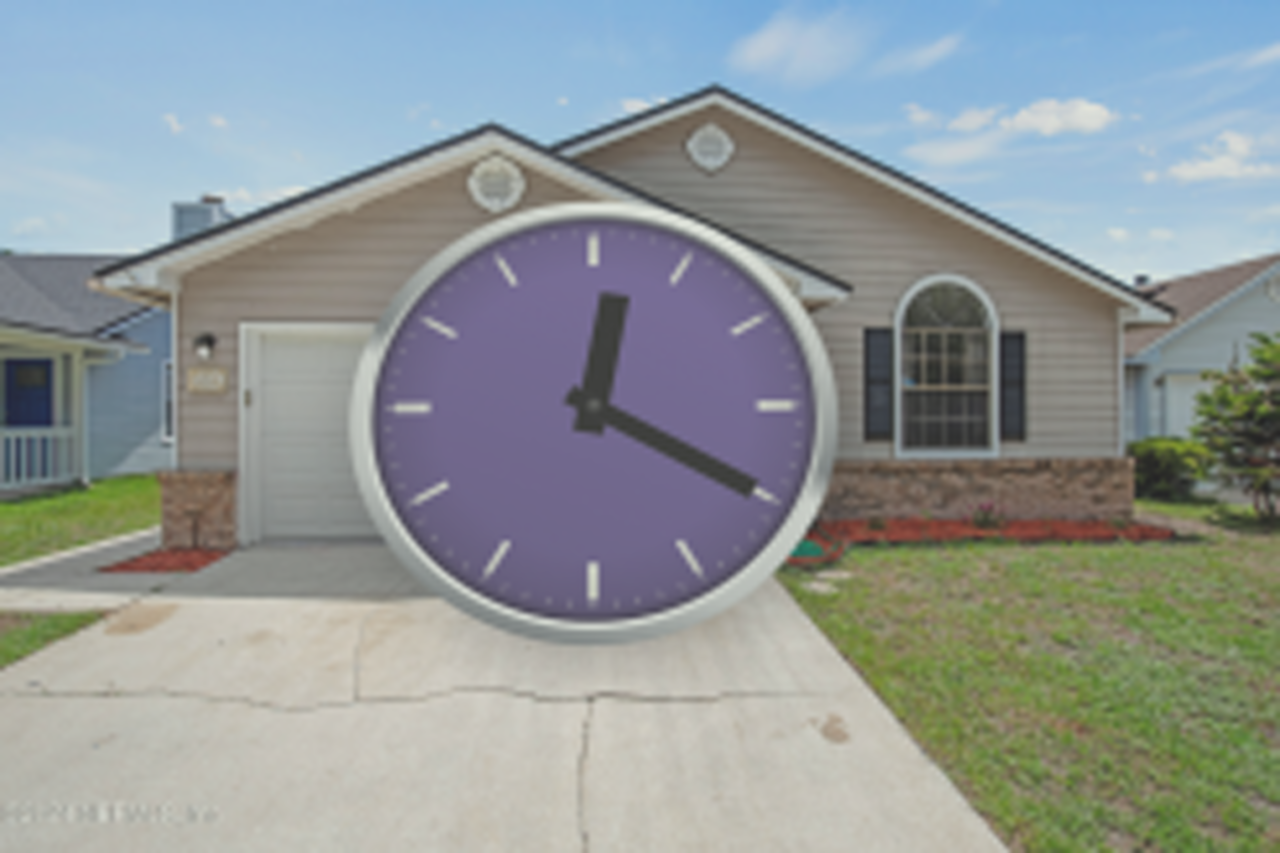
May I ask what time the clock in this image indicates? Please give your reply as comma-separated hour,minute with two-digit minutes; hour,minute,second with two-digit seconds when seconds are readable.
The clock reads 12,20
